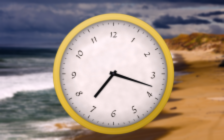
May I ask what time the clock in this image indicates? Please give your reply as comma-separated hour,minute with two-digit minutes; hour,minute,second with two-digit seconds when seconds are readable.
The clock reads 7,18
